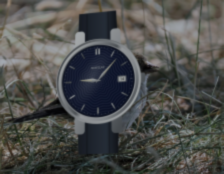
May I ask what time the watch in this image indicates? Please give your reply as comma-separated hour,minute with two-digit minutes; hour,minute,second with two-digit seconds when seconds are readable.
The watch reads 9,07
